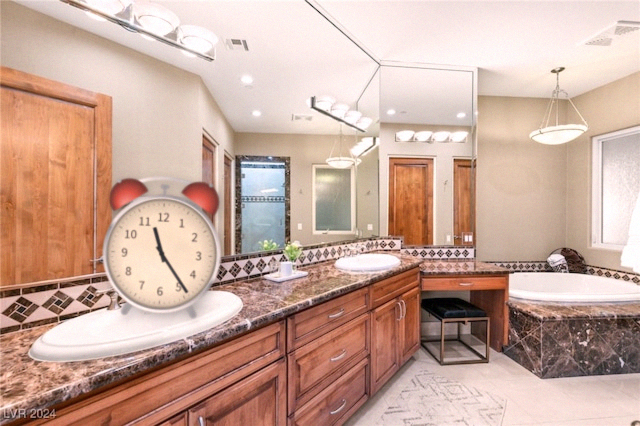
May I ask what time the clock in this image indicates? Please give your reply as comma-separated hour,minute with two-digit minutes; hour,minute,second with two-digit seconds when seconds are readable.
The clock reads 11,24
